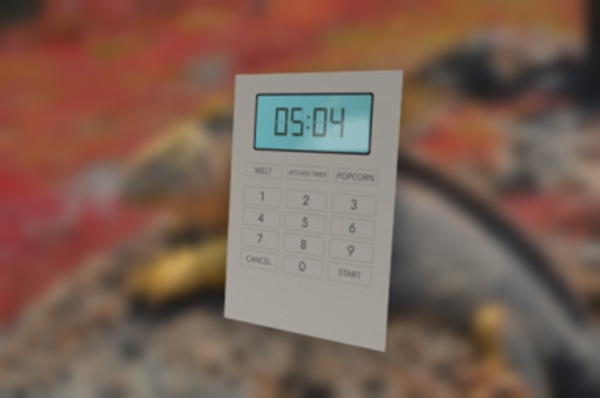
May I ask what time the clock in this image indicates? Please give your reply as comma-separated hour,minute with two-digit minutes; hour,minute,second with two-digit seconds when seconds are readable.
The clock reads 5,04
